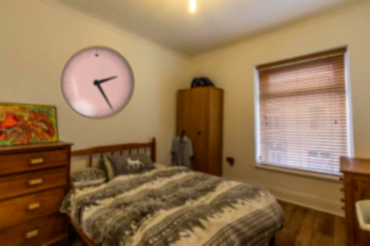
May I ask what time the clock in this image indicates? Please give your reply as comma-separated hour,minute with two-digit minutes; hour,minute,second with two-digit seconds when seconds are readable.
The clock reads 2,25
